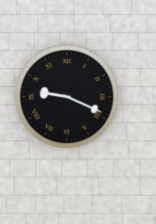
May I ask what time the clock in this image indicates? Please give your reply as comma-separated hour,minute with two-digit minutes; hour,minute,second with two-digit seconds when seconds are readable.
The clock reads 9,19
